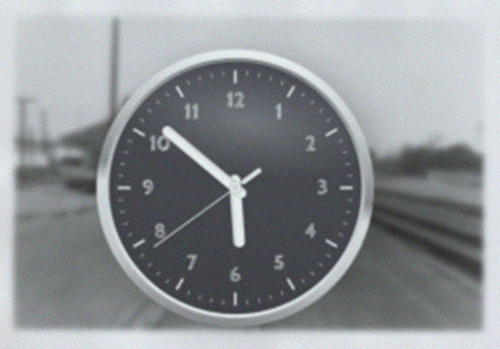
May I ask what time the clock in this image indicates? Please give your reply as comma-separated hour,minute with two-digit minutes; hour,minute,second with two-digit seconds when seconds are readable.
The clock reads 5,51,39
